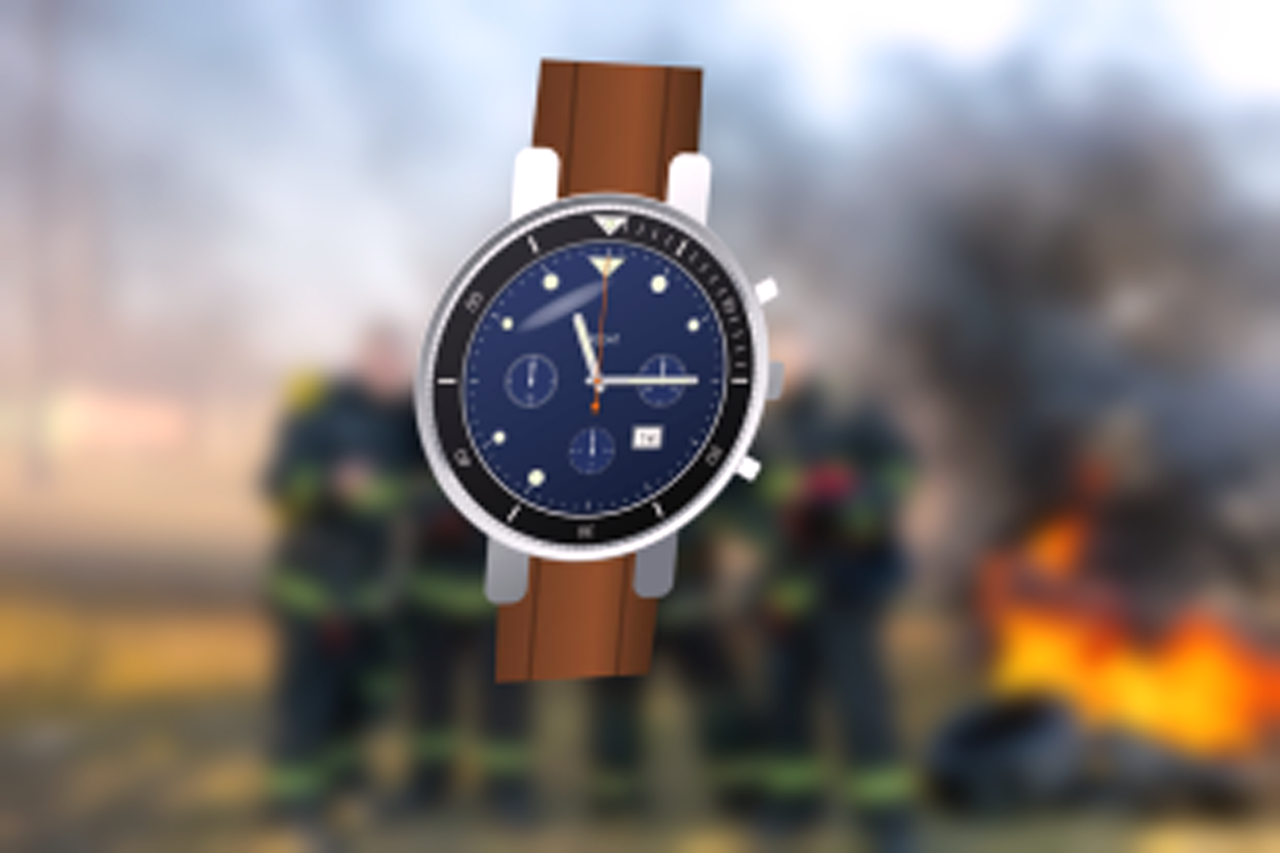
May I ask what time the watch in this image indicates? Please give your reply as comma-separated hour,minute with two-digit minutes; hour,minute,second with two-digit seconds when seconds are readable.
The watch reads 11,15
